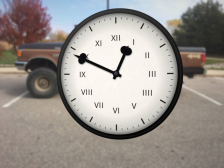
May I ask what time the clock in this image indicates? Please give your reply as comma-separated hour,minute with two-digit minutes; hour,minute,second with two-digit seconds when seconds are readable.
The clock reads 12,49
